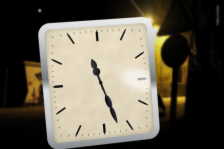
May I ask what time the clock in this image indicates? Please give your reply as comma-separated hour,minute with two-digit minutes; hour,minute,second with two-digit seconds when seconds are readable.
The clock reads 11,27
